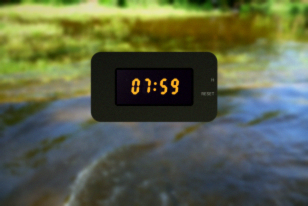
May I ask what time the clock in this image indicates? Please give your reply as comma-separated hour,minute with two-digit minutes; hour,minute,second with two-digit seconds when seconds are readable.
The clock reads 7,59
